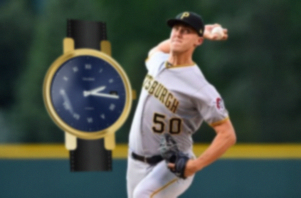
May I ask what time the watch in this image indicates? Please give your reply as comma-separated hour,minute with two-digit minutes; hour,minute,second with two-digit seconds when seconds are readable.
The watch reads 2,16
